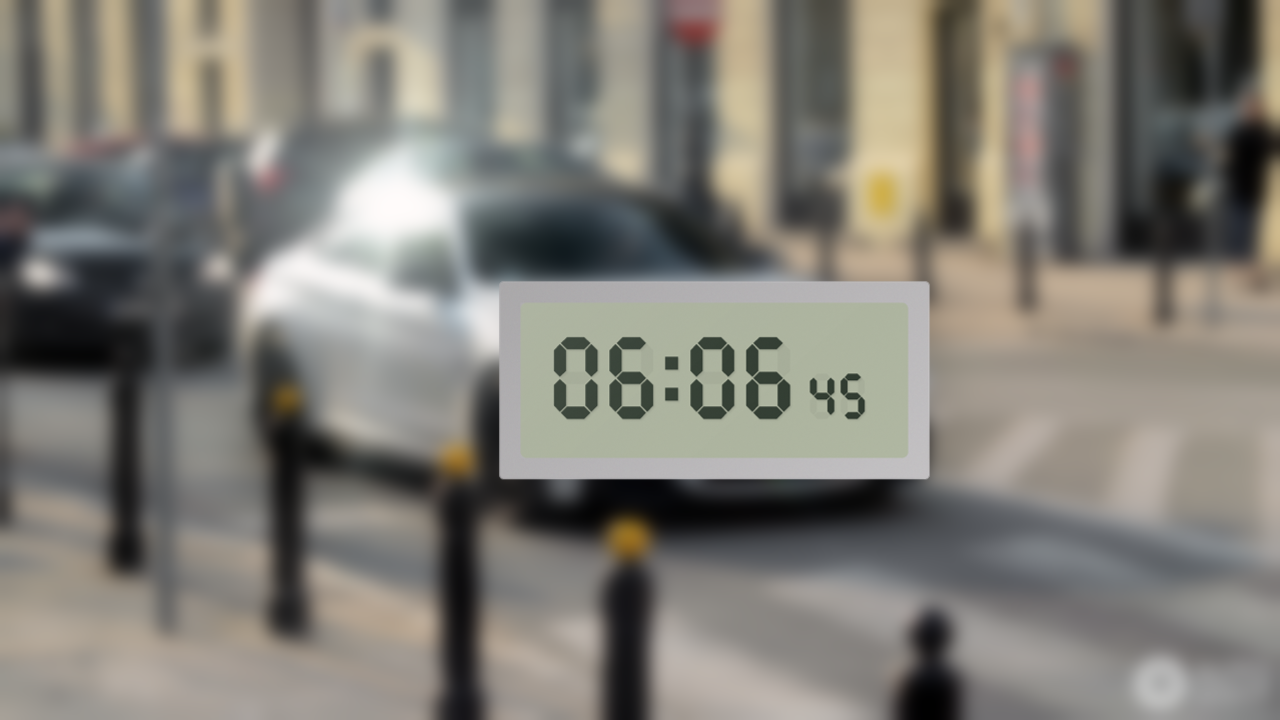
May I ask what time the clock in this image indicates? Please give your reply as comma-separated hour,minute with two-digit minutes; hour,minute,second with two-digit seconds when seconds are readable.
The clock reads 6,06,45
